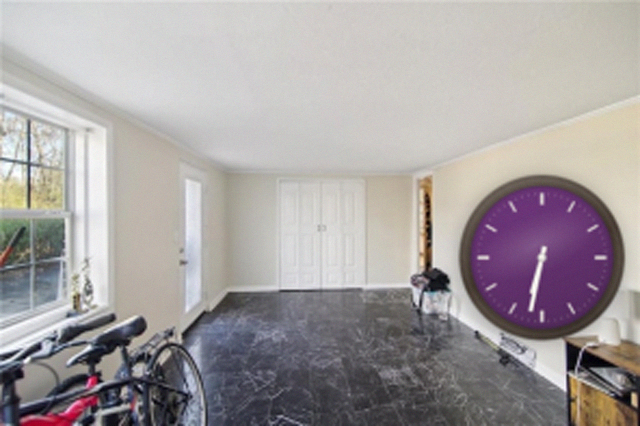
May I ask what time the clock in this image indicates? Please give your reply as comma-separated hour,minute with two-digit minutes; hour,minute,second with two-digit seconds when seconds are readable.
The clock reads 6,32
